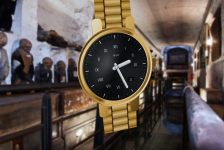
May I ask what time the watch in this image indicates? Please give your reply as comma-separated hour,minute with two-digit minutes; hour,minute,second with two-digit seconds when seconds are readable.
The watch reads 2,26
